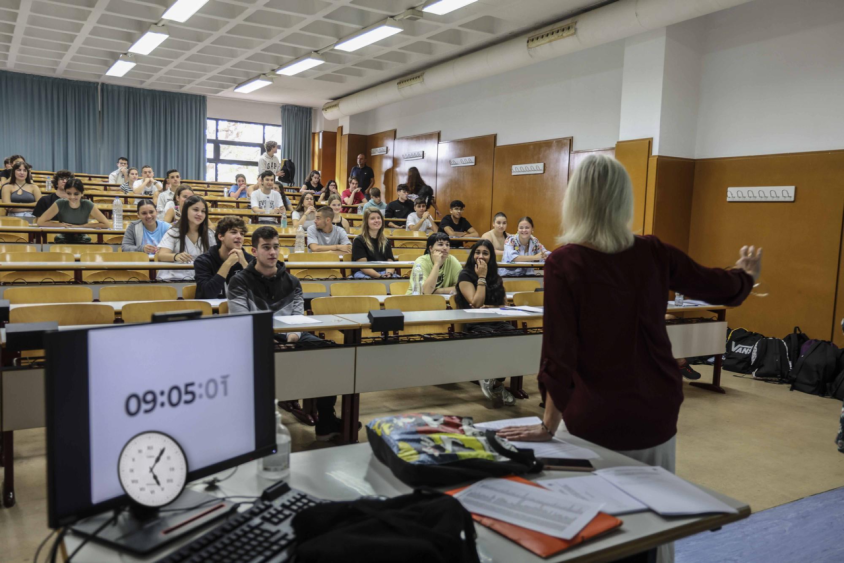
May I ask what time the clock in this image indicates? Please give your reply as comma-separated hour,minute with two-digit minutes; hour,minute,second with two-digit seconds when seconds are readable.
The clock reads 5,06
